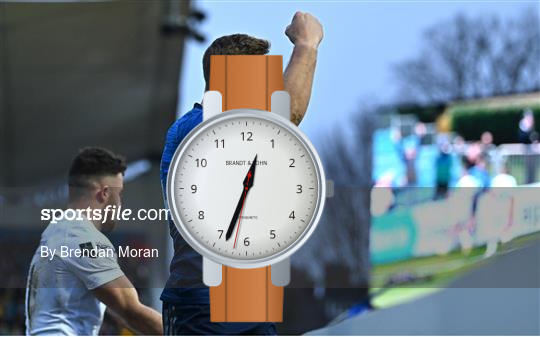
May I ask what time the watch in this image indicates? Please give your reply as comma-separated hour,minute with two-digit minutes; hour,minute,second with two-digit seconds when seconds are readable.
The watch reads 12,33,32
